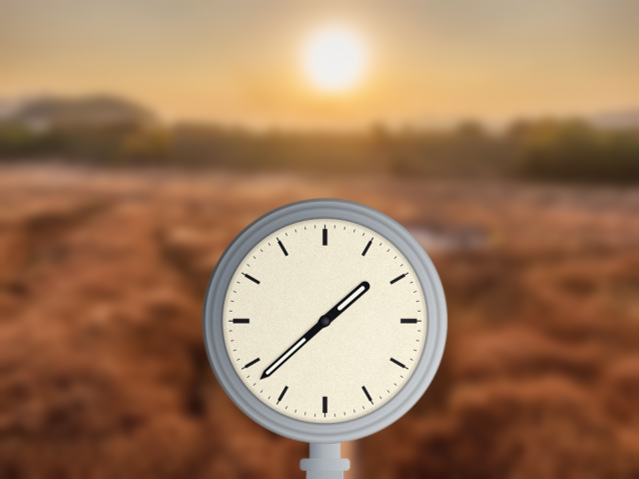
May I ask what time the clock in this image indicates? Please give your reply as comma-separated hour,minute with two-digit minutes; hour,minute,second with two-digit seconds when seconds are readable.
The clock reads 1,38
